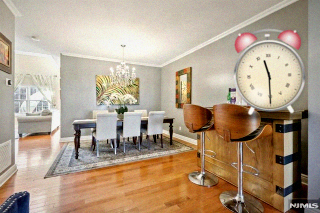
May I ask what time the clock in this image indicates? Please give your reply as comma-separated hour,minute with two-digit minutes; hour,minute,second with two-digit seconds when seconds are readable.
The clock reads 11,30
